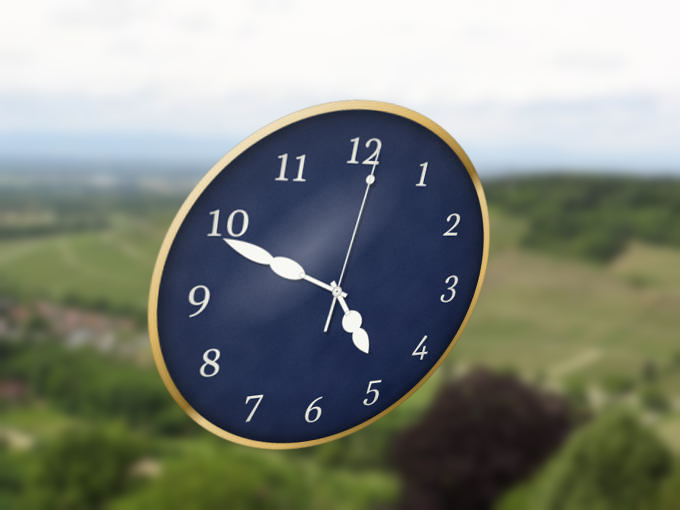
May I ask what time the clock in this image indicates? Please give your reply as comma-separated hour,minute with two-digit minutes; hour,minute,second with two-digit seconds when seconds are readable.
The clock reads 4,49,01
